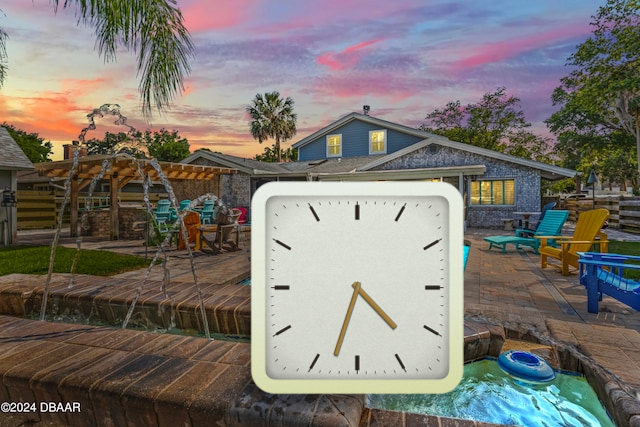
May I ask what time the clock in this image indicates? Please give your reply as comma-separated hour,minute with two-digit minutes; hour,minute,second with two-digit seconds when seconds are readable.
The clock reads 4,33
